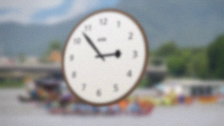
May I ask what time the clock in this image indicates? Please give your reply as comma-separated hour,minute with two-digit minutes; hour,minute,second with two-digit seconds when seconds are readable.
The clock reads 2,53
